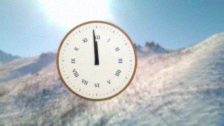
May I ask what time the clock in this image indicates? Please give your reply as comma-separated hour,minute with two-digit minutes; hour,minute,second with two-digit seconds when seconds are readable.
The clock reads 11,59
